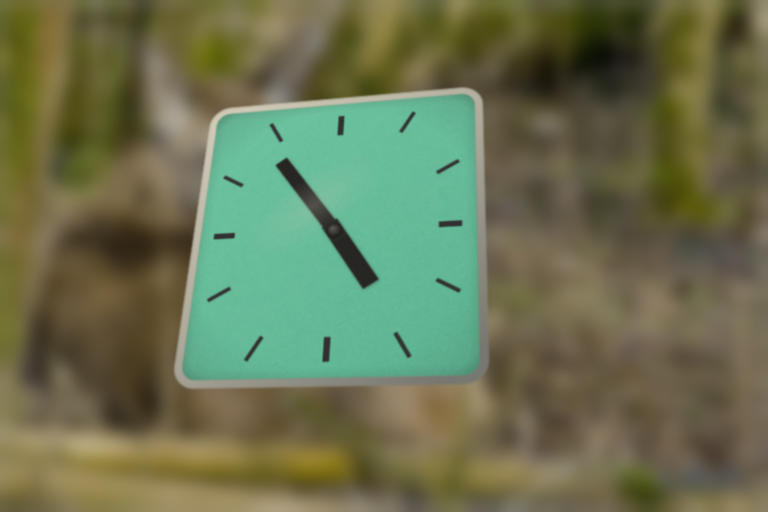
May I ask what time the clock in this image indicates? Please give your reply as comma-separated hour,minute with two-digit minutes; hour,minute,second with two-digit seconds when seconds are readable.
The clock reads 4,54
